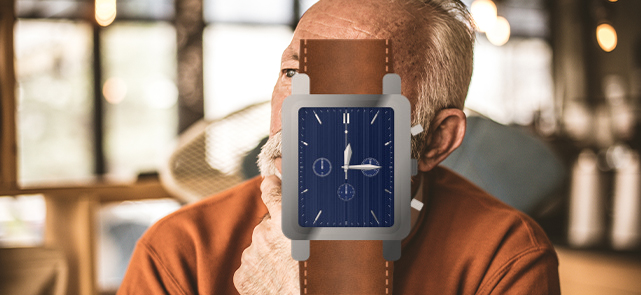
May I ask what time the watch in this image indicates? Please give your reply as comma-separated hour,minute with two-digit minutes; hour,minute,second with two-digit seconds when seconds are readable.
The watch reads 12,15
